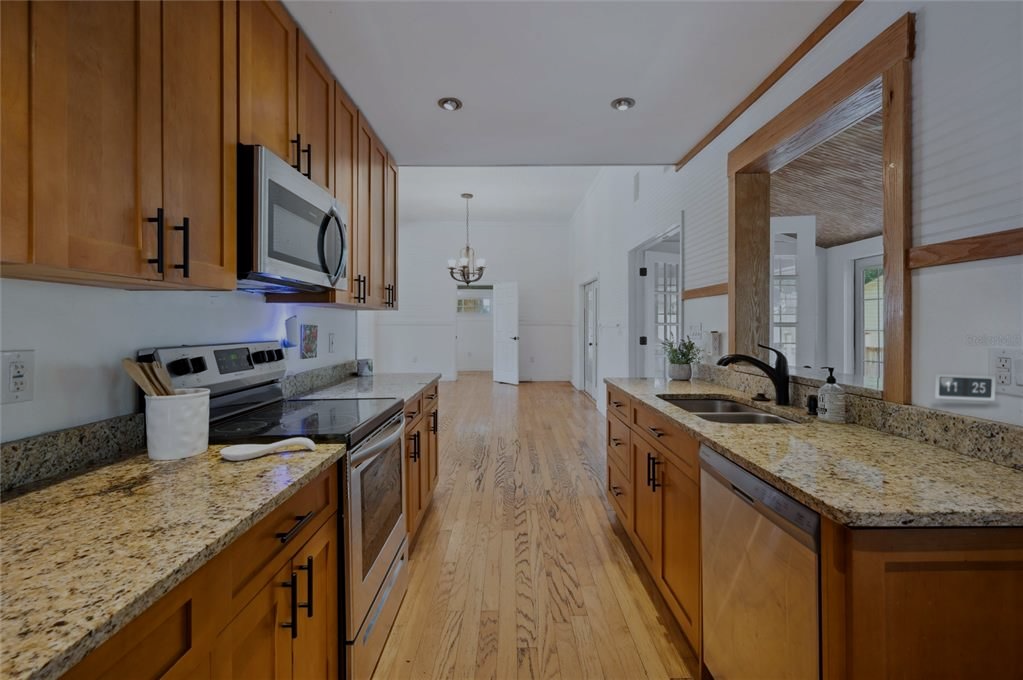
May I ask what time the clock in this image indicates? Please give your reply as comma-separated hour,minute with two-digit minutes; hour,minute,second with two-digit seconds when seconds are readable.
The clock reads 11,25
